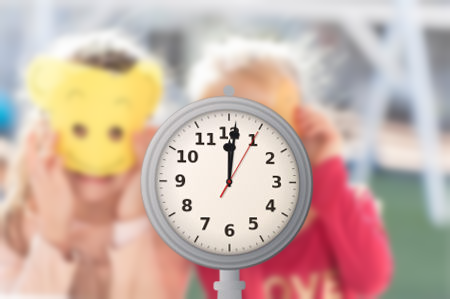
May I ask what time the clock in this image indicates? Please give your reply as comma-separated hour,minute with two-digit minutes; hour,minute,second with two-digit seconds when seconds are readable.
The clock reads 12,01,05
